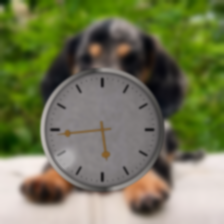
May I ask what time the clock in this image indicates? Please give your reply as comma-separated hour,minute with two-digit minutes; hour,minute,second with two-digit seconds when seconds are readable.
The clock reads 5,44
